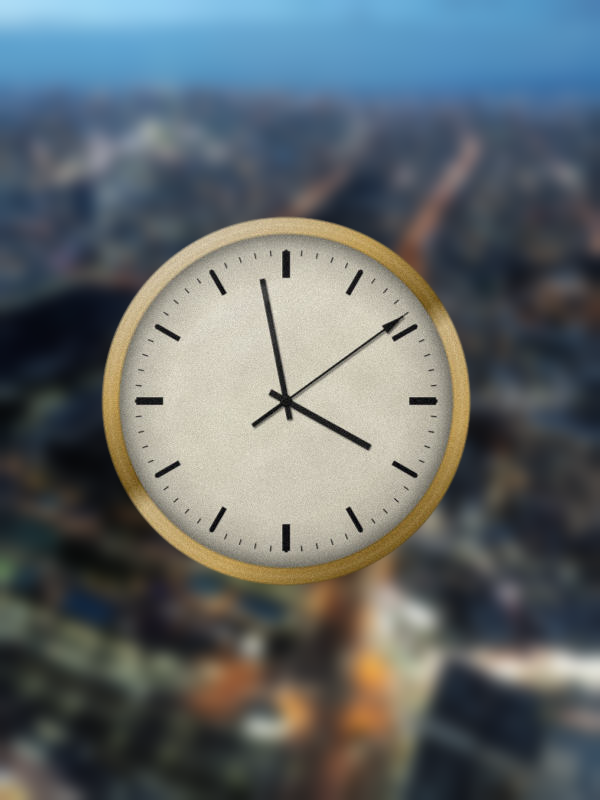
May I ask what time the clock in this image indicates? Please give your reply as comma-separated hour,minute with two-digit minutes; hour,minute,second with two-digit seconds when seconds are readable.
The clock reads 3,58,09
